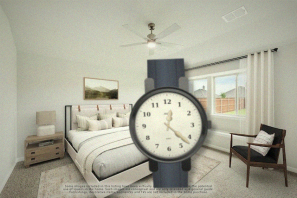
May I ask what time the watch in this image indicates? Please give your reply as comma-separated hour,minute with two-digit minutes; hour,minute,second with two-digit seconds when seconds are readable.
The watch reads 12,22
